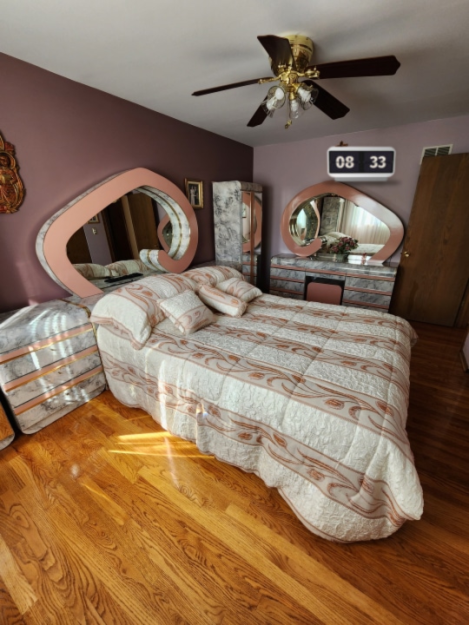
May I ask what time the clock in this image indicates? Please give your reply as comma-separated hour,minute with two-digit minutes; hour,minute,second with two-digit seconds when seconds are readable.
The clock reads 8,33
